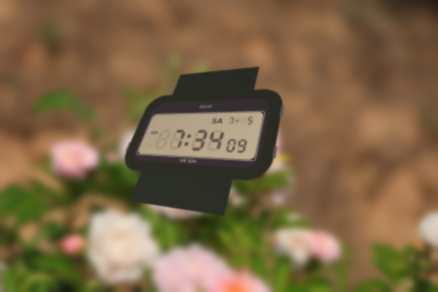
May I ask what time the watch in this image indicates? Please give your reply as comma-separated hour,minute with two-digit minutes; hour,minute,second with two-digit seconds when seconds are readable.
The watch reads 7,34,09
